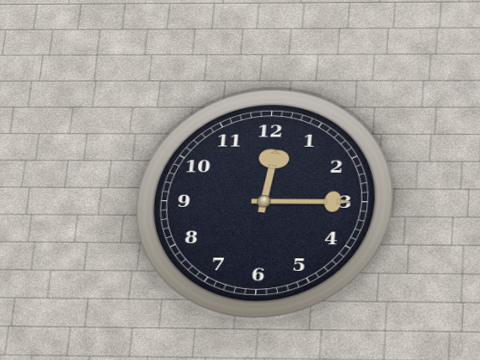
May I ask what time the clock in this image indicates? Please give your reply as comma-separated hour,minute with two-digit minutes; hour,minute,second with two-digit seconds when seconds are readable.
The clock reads 12,15
